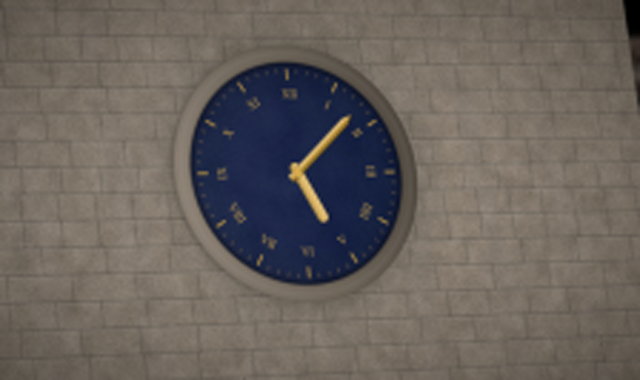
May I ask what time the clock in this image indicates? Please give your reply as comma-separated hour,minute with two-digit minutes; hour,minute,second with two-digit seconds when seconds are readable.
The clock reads 5,08
